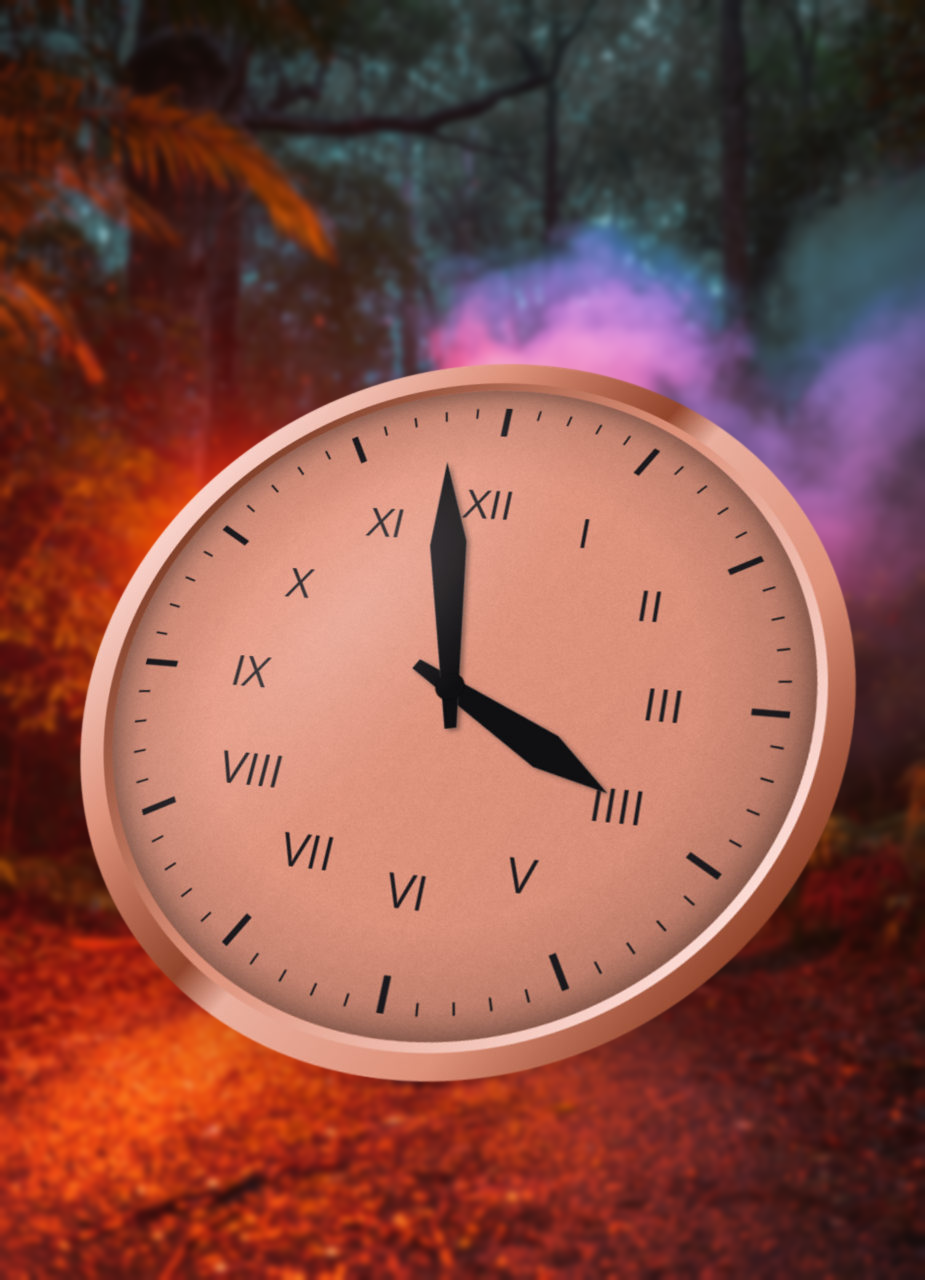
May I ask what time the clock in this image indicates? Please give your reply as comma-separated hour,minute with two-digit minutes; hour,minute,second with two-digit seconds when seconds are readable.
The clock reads 3,58
